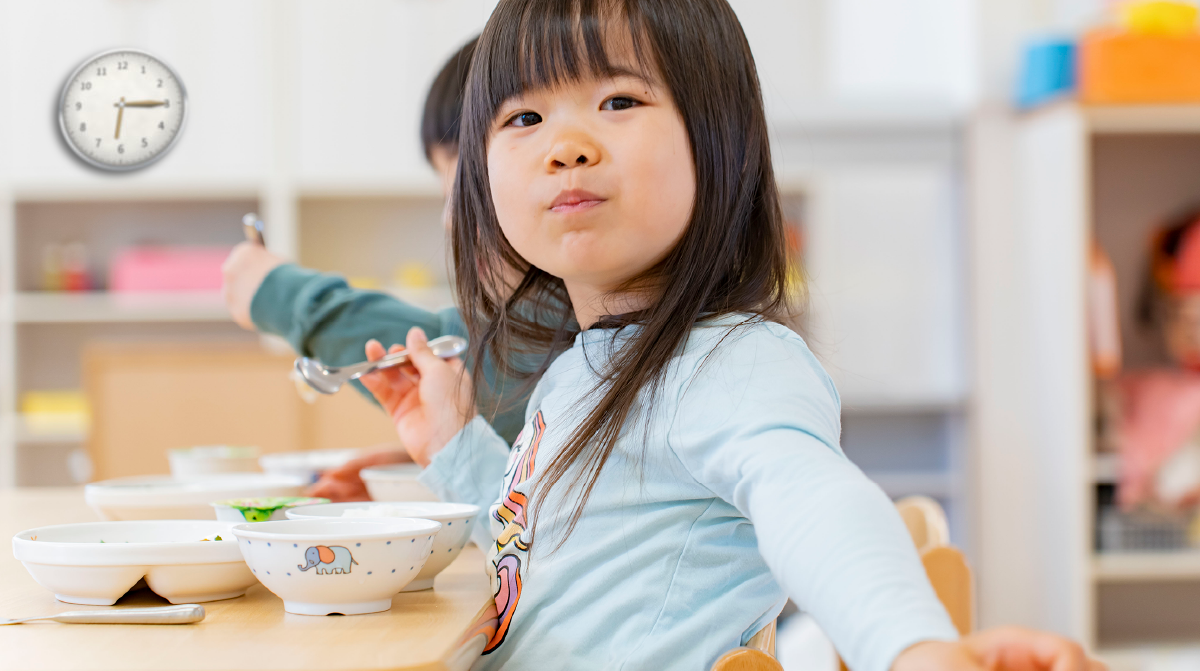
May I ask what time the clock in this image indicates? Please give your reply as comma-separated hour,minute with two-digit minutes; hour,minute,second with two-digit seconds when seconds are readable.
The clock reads 6,15
